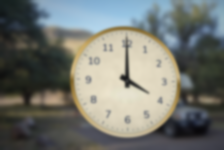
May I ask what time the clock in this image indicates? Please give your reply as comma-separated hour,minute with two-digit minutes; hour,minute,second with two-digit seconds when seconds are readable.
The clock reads 4,00
